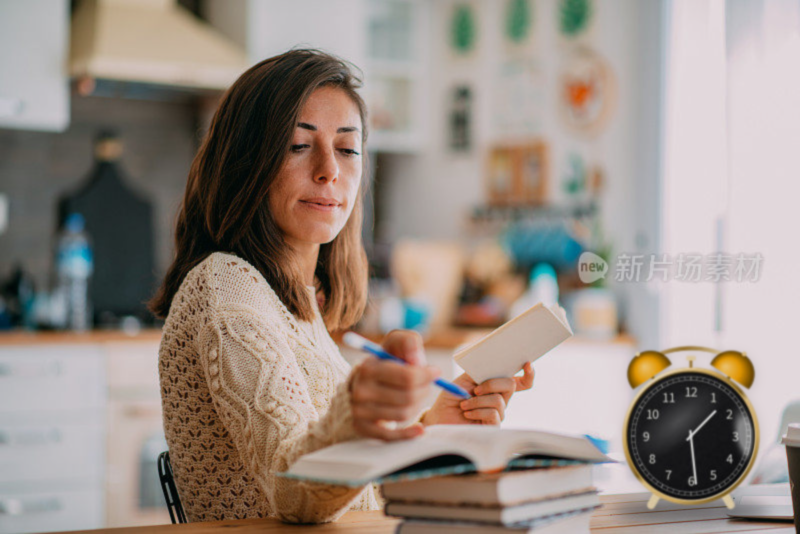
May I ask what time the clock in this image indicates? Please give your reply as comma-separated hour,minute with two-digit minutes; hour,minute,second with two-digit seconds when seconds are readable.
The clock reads 1,29
